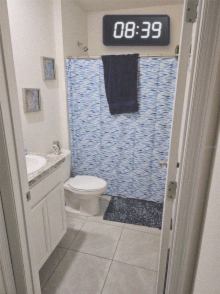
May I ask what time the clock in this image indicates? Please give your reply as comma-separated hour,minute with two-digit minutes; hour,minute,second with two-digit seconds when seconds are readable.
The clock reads 8,39
